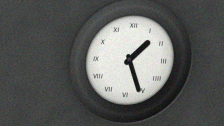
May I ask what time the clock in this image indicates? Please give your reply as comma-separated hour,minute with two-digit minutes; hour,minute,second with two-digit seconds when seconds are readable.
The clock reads 1,26
